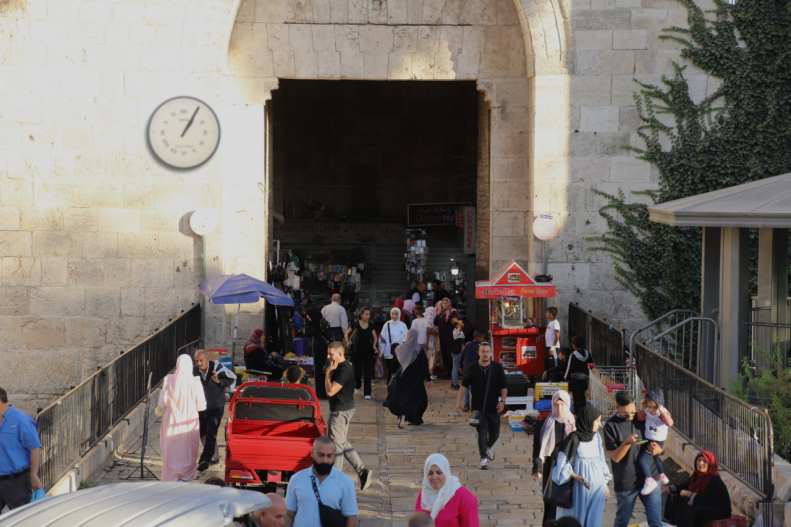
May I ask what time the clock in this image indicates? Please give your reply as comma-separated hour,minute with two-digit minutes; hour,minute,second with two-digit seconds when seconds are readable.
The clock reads 1,05
